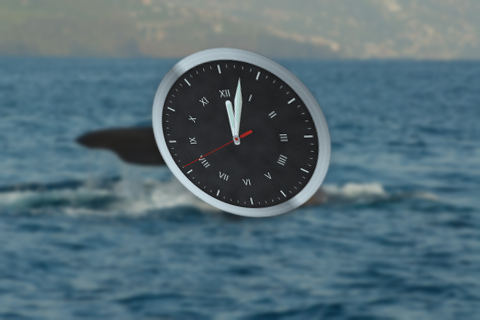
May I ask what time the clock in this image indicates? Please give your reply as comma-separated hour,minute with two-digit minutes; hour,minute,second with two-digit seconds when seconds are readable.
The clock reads 12,02,41
